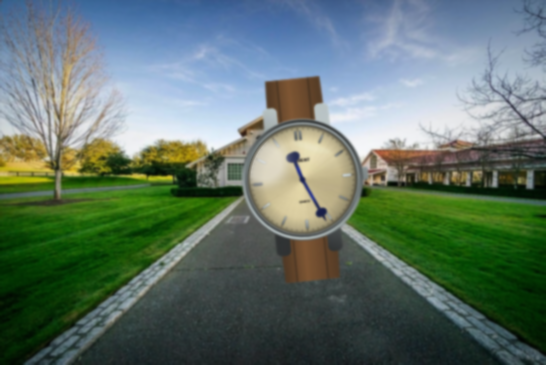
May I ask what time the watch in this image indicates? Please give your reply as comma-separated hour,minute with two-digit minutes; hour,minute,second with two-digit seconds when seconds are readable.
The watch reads 11,26
